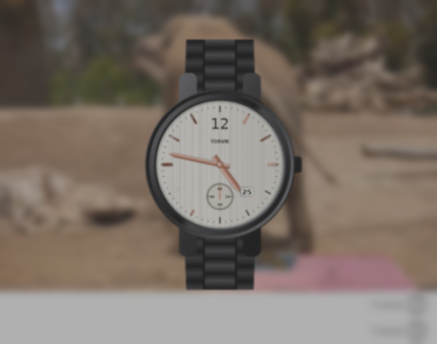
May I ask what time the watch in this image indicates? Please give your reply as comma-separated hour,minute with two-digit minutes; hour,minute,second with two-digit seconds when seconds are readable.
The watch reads 4,47
